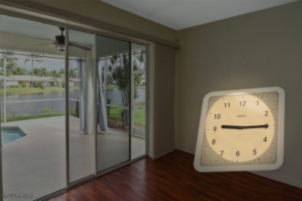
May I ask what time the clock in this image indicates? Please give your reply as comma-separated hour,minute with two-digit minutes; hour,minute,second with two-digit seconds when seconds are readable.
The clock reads 9,15
